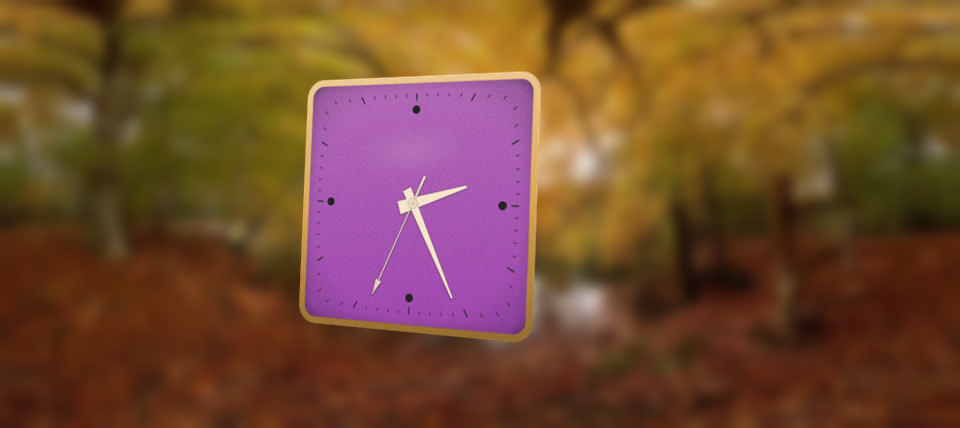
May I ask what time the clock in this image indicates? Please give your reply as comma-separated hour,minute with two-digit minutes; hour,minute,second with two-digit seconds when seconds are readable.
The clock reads 2,25,34
